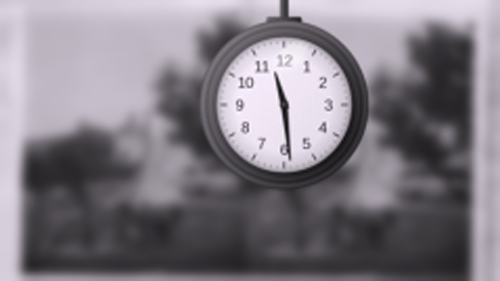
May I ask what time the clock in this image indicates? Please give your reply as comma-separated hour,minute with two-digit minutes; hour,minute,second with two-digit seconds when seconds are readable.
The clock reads 11,29
